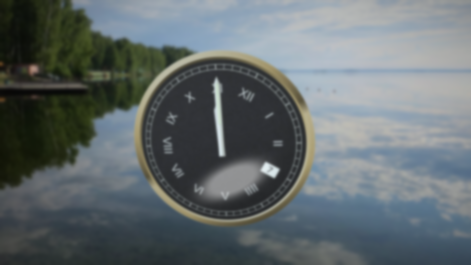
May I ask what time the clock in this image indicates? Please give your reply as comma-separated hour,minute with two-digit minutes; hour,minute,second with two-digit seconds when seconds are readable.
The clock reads 10,55
